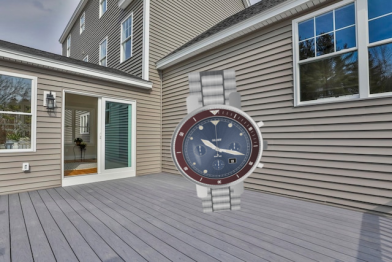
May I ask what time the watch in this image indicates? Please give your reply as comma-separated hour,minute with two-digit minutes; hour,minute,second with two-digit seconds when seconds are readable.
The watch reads 10,18
